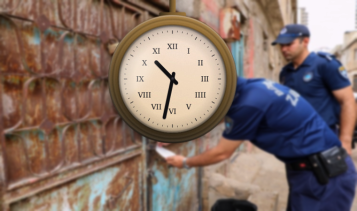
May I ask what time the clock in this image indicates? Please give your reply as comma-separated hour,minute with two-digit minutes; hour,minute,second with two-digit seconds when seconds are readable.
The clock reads 10,32
